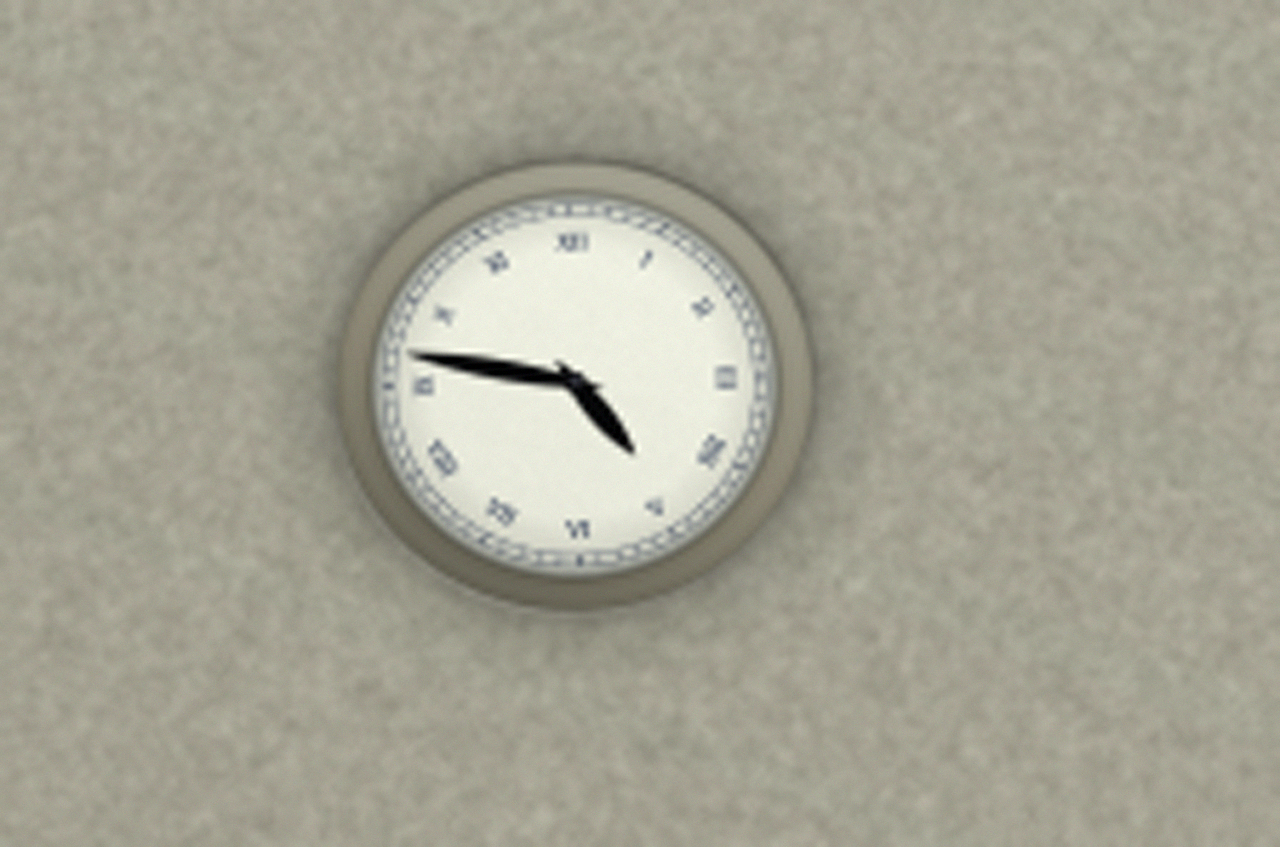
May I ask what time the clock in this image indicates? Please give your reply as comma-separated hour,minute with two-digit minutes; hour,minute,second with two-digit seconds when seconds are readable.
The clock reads 4,47
